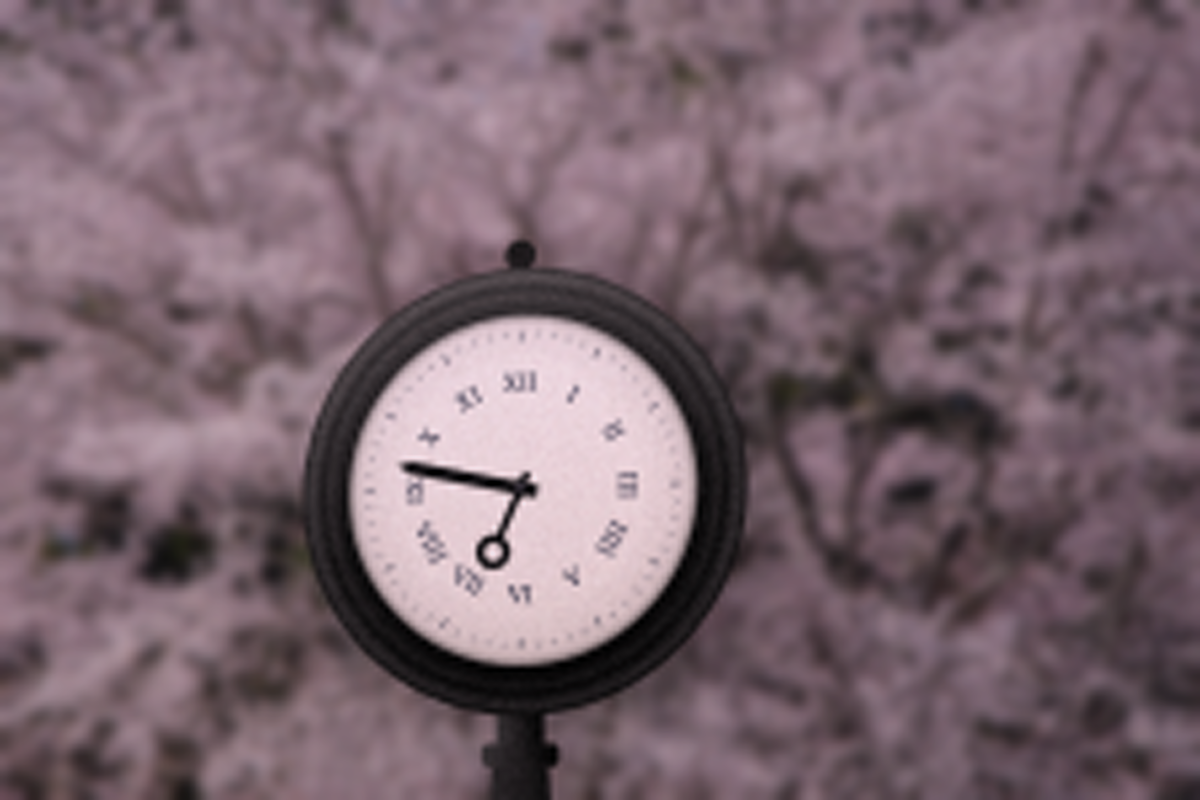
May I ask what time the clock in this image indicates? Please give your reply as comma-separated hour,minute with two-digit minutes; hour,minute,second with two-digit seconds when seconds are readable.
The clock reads 6,47
